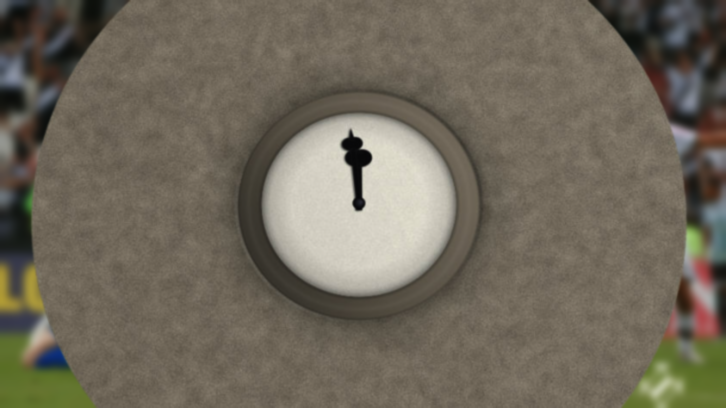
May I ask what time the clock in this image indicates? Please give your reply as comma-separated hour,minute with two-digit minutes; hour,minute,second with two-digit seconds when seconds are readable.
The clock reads 11,59
